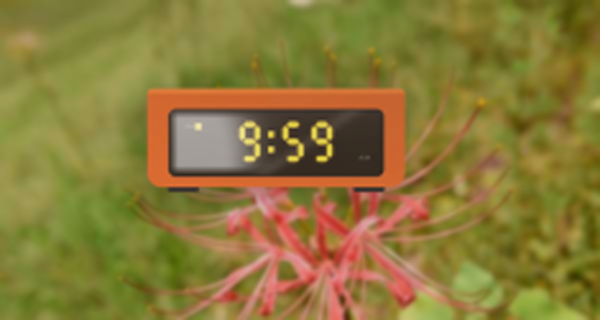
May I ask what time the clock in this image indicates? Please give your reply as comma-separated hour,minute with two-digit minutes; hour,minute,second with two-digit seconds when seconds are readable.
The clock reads 9,59
